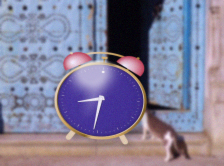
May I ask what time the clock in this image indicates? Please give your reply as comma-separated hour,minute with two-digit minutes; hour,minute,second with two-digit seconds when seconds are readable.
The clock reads 8,31
